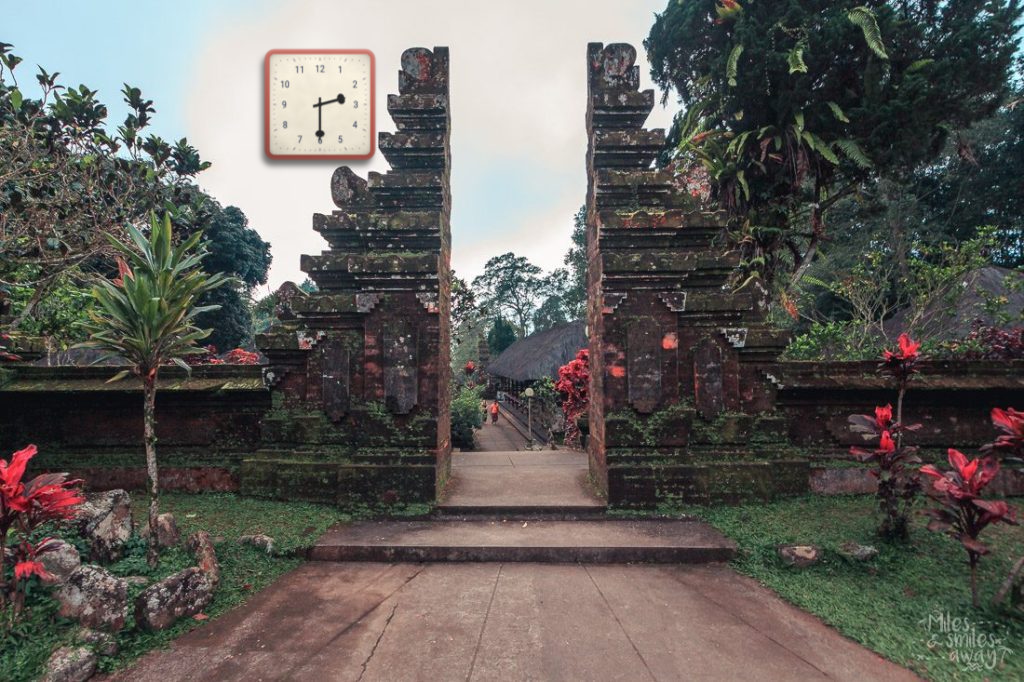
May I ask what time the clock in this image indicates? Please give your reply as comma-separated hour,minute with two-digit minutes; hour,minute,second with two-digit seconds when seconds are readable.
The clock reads 2,30
